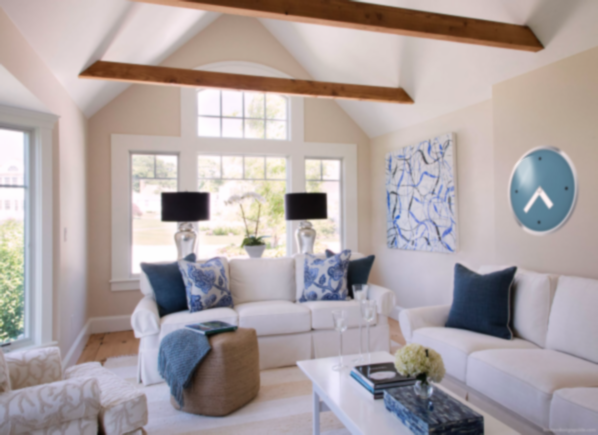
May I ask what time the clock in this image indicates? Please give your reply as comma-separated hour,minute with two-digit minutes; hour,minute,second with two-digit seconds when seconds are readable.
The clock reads 4,37
